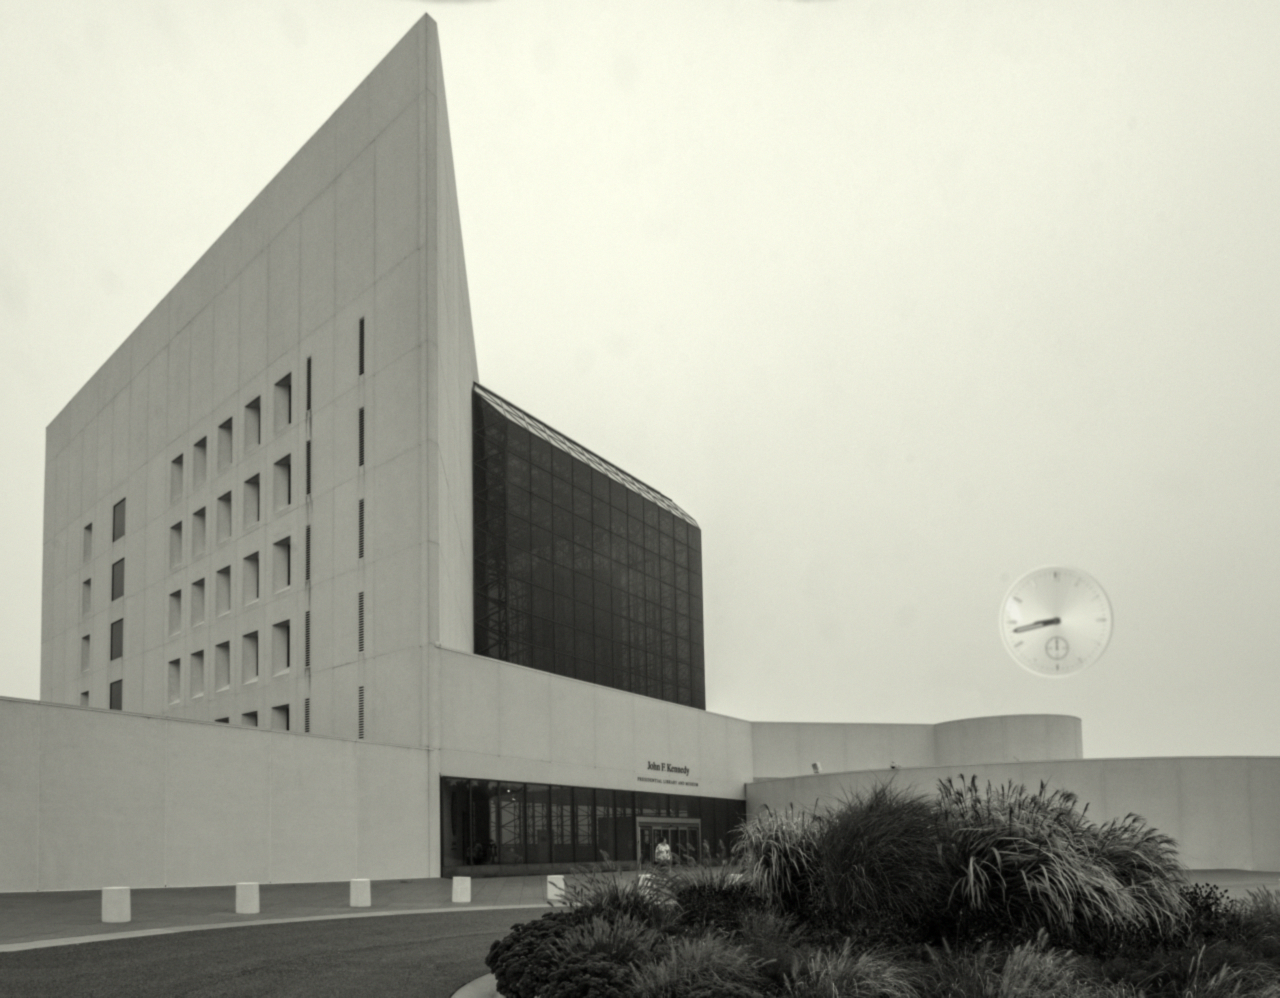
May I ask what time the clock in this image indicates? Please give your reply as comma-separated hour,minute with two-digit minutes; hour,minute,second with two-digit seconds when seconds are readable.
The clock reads 8,43
